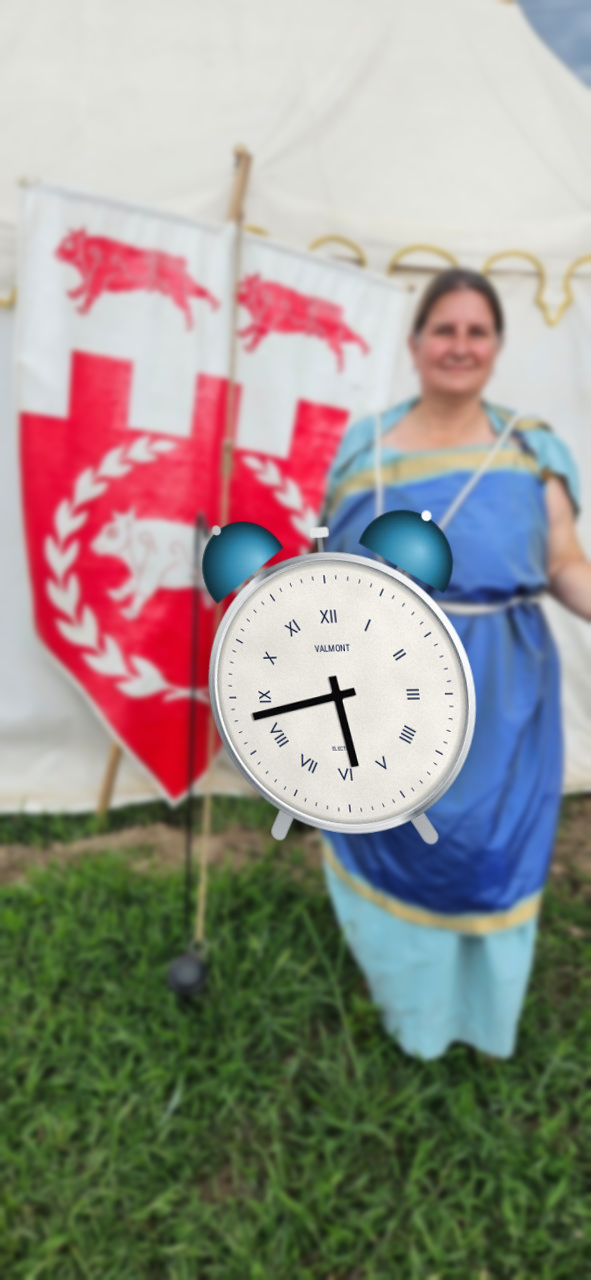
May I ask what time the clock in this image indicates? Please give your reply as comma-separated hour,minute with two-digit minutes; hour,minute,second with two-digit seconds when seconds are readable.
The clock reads 5,43
